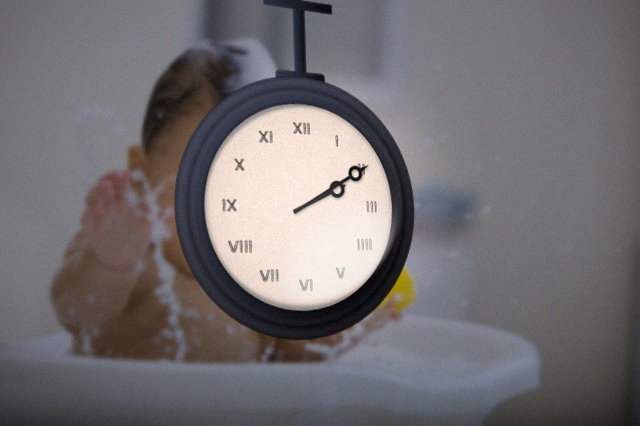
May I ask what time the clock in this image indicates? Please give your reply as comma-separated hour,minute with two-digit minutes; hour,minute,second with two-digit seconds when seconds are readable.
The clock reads 2,10
